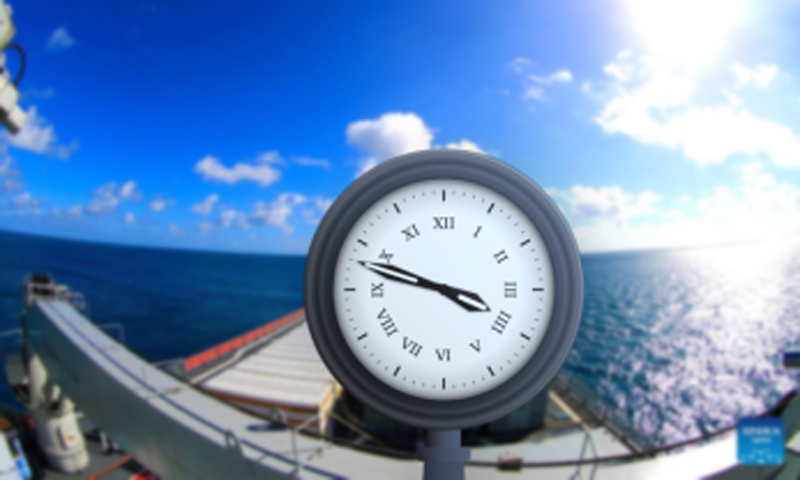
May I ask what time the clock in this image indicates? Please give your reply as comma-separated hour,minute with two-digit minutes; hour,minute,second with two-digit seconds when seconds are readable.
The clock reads 3,48
